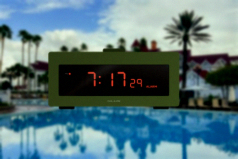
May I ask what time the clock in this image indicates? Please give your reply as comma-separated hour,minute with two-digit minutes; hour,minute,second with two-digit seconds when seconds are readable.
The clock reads 7,17,29
